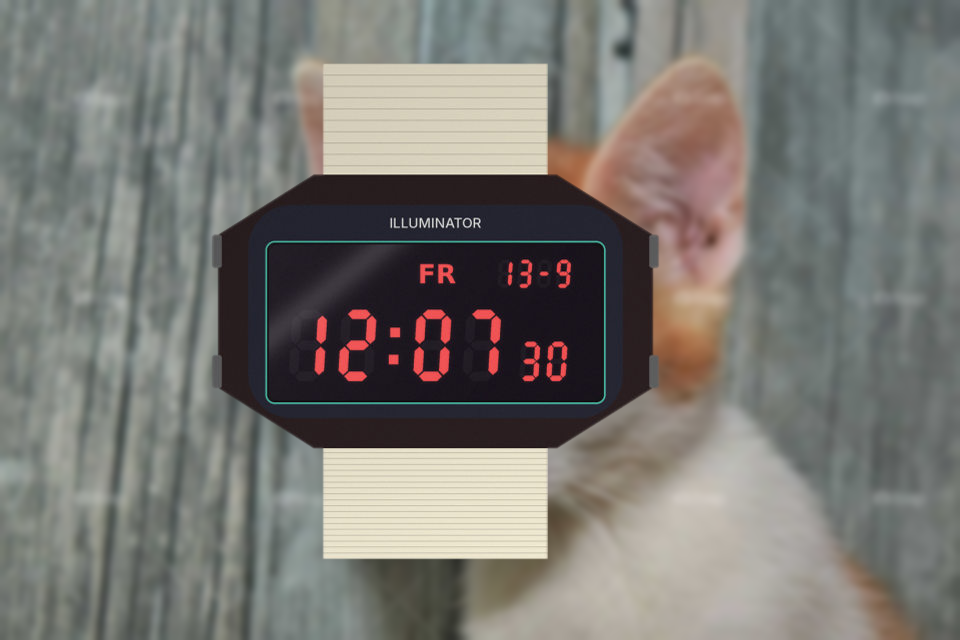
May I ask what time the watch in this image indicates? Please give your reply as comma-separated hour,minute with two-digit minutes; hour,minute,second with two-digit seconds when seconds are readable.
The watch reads 12,07,30
